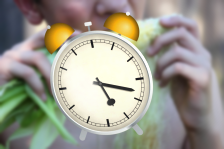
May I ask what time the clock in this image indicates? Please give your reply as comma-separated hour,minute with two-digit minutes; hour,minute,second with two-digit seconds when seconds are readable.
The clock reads 5,18
